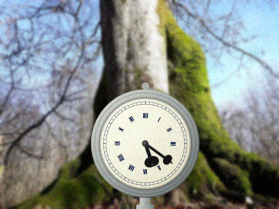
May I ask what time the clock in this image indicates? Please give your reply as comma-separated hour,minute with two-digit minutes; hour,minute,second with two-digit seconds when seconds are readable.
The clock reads 5,21
